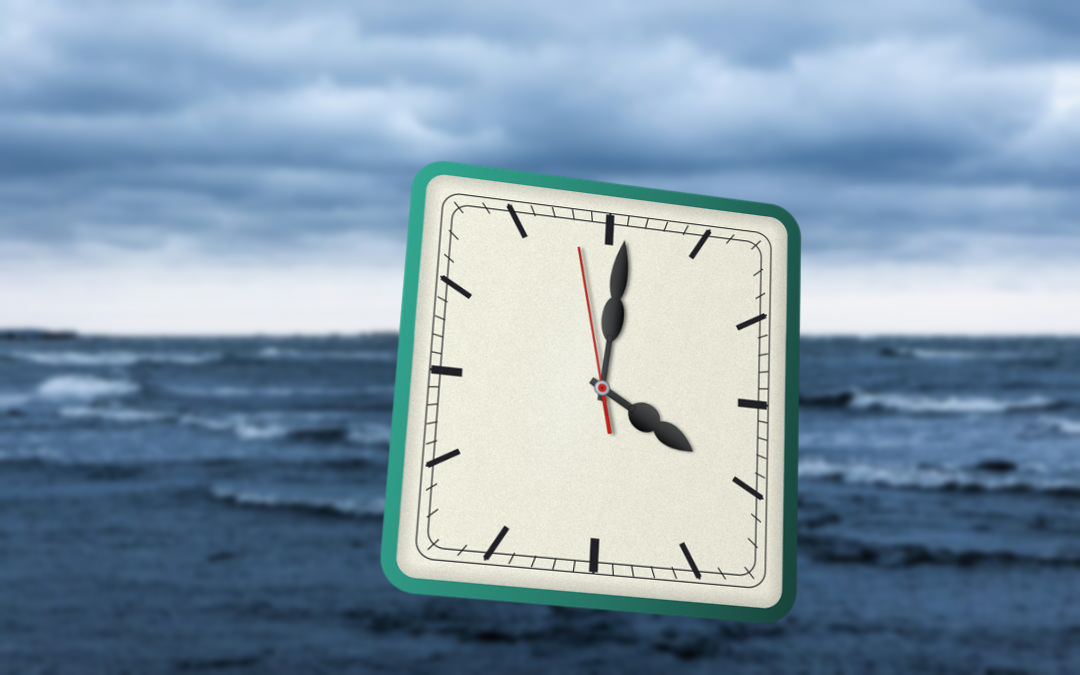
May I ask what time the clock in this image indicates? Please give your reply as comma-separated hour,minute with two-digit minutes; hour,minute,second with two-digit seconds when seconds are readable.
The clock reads 4,00,58
